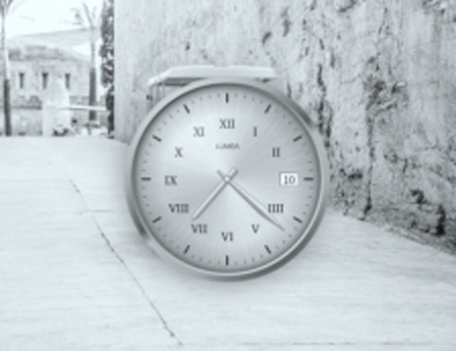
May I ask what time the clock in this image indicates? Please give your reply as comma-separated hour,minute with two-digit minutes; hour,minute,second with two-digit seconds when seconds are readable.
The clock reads 7,22
